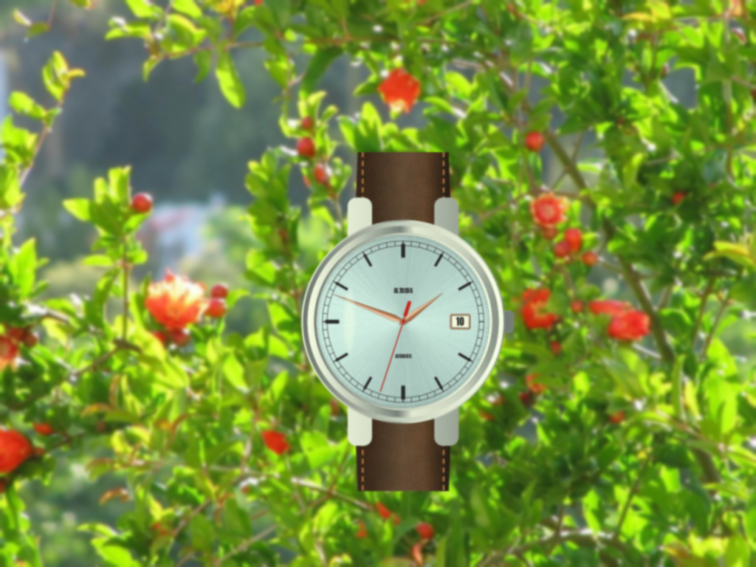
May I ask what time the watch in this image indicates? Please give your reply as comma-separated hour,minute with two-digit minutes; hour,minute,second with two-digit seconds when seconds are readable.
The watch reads 1,48,33
